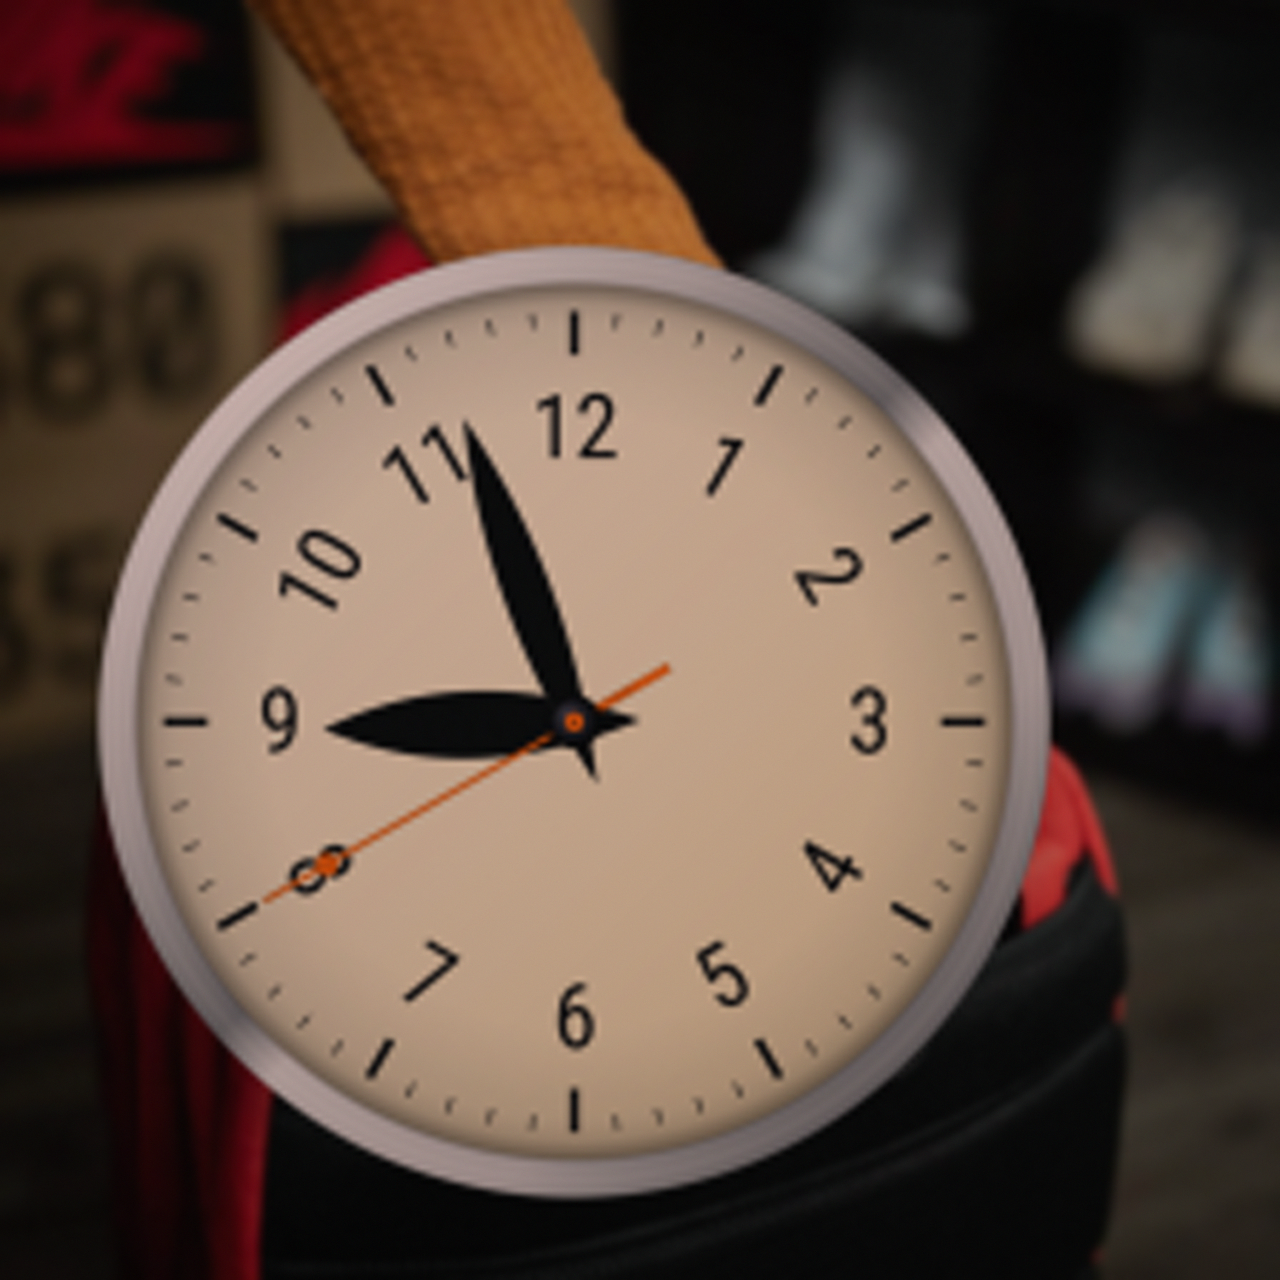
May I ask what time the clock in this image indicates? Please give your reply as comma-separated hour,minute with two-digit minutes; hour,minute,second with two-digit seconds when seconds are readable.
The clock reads 8,56,40
